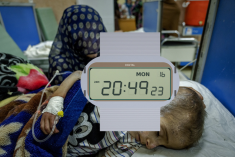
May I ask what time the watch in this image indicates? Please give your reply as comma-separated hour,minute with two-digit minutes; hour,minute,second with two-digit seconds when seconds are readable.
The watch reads 20,49,23
